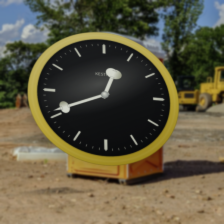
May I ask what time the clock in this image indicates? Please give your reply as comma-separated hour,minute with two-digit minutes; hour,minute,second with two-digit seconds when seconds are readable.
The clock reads 12,41
